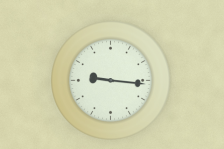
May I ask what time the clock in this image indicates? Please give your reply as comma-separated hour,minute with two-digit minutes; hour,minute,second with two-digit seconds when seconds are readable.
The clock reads 9,16
